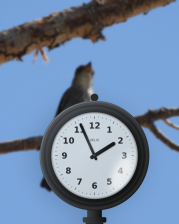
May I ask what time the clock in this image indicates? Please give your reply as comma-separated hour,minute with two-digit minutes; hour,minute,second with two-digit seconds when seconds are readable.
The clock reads 1,56
